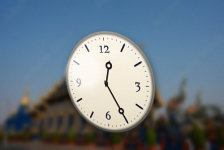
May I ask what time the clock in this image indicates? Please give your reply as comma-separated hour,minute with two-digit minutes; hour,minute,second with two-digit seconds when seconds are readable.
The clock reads 12,25
